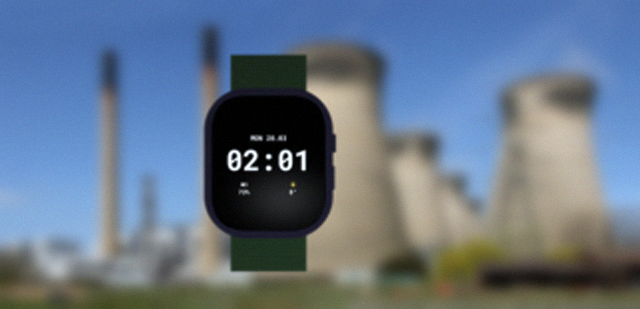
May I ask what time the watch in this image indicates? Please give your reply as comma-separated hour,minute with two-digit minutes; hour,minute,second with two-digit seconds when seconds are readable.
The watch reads 2,01
